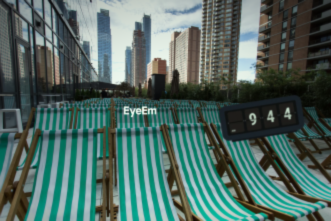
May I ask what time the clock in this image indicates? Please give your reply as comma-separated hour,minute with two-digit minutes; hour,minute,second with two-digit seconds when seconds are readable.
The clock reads 9,44
